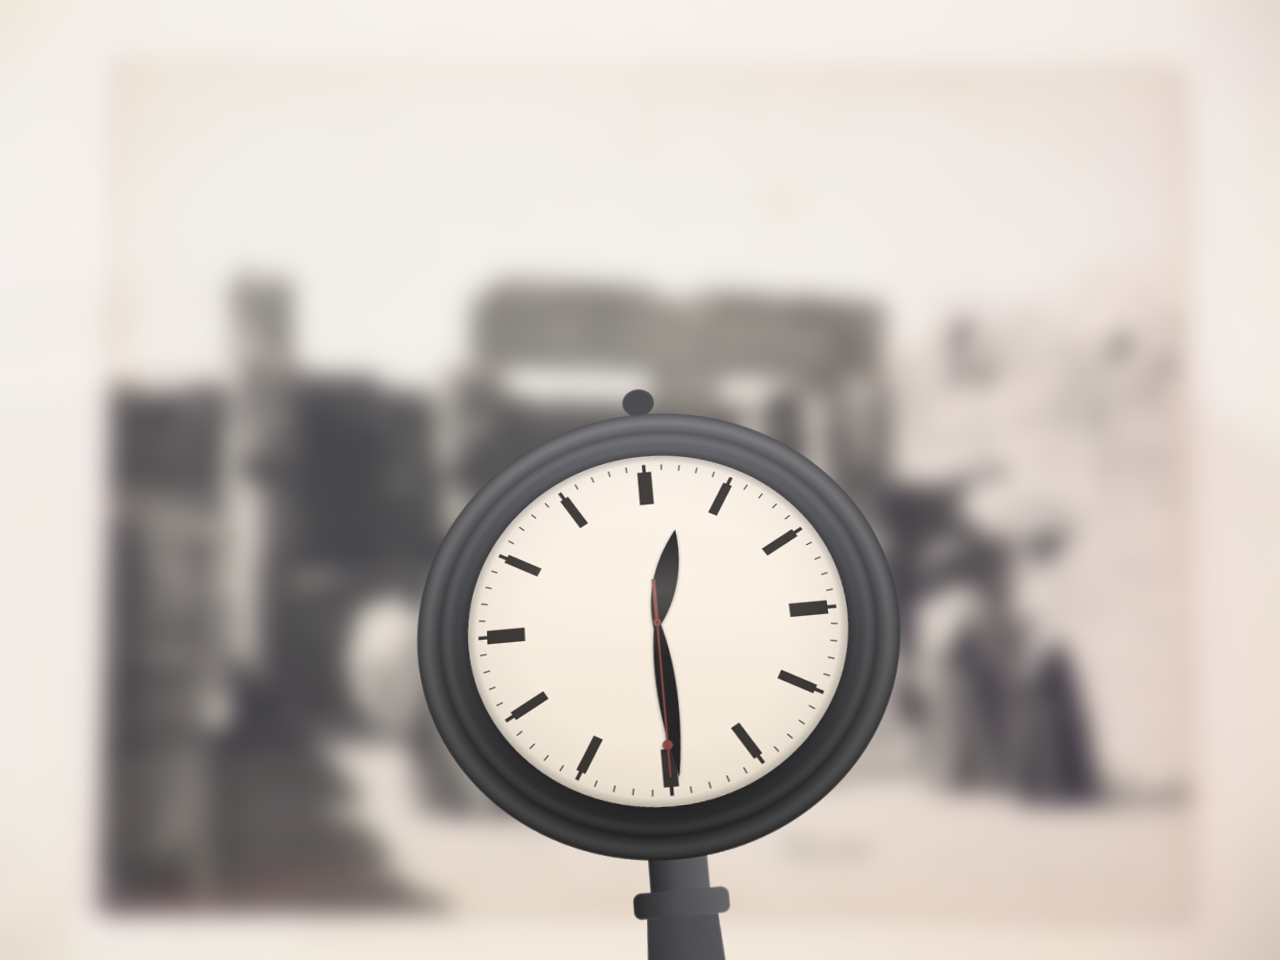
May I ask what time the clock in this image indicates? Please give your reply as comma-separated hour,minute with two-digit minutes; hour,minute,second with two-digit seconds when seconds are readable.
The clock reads 12,29,30
